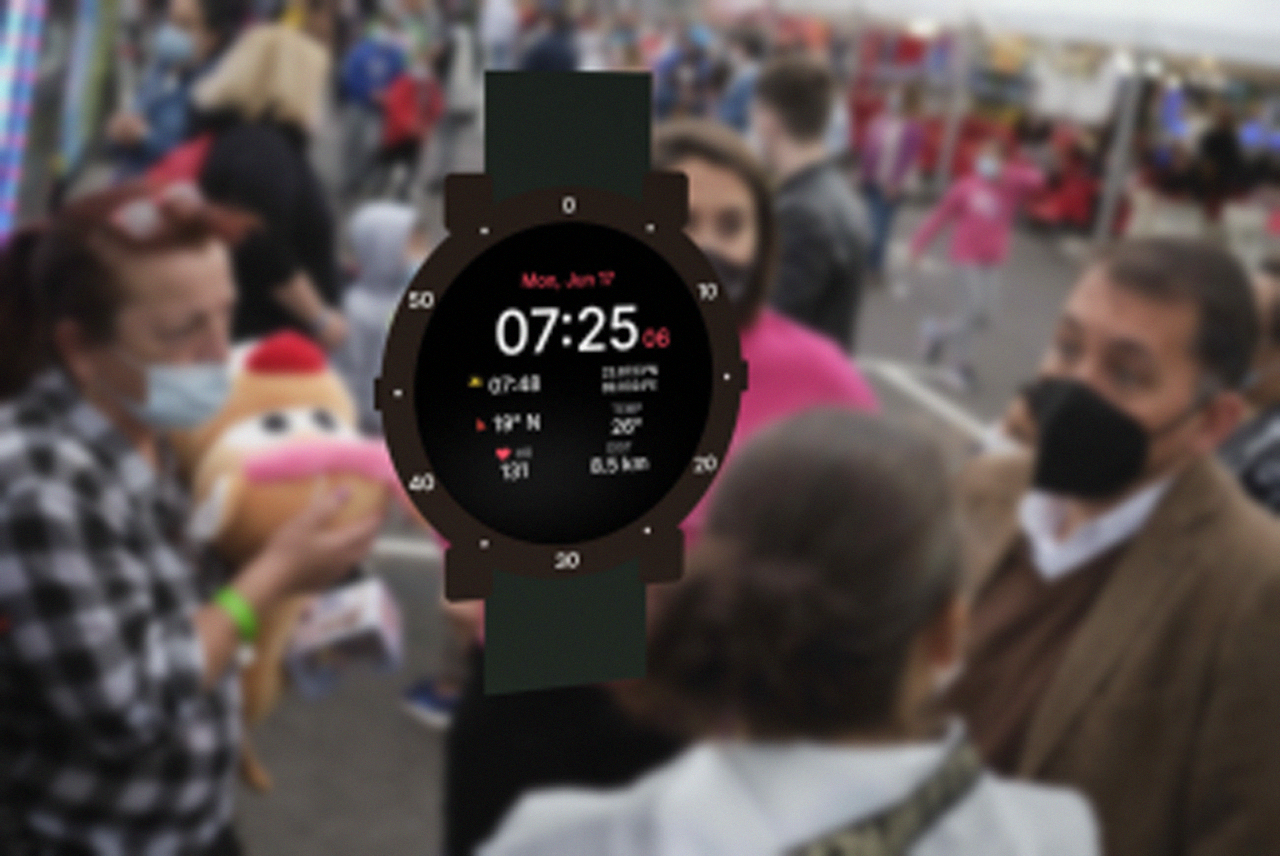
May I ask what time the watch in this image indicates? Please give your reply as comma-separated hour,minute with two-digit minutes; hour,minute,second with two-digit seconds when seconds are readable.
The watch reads 7,25
